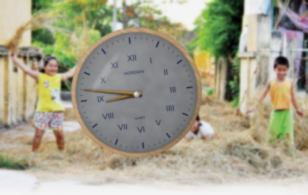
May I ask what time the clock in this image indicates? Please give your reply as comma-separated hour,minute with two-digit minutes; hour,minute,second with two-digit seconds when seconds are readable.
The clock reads 8,47
